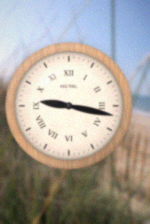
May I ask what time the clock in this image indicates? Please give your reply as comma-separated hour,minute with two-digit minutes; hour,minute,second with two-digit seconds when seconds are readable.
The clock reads 9,17
